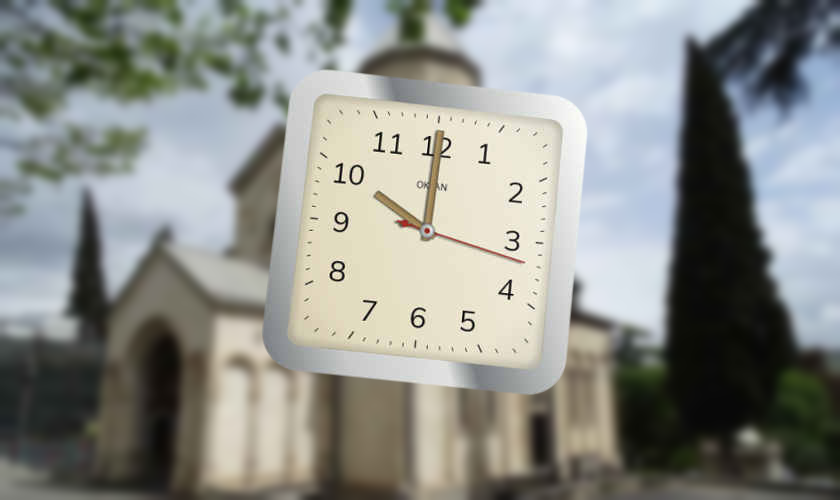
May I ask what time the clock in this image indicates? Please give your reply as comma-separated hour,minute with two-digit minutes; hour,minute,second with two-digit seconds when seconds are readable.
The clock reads 10,00,17
